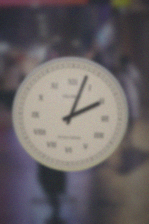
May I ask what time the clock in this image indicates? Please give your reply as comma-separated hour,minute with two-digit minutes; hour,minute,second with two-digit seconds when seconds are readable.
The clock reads 2,03
